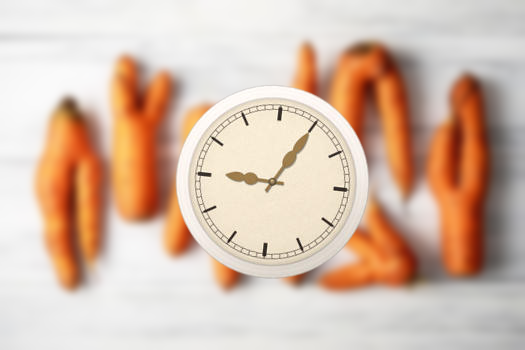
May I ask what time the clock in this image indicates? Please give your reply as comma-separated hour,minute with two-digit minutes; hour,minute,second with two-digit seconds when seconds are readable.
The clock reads 9,05
